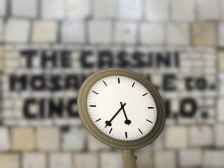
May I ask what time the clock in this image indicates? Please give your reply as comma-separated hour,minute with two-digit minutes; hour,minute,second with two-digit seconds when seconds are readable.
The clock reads 5,37
